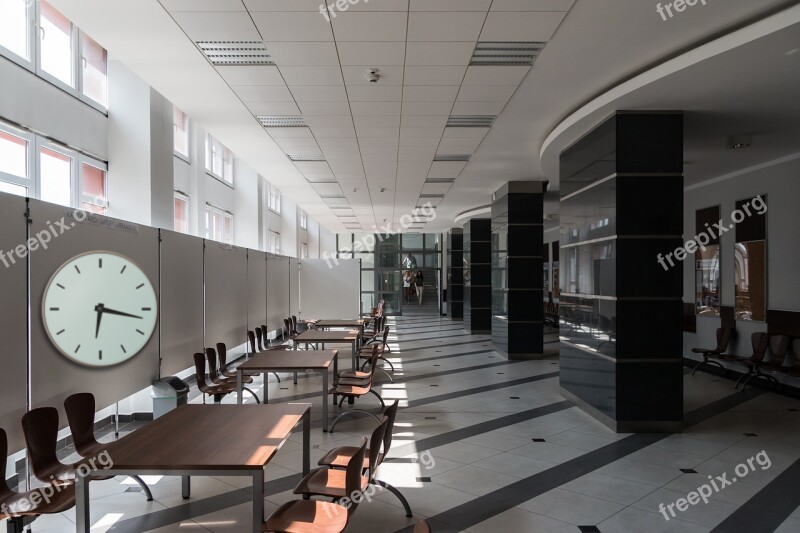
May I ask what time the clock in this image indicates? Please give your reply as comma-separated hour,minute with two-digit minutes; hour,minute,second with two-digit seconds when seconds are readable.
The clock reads 6,17
